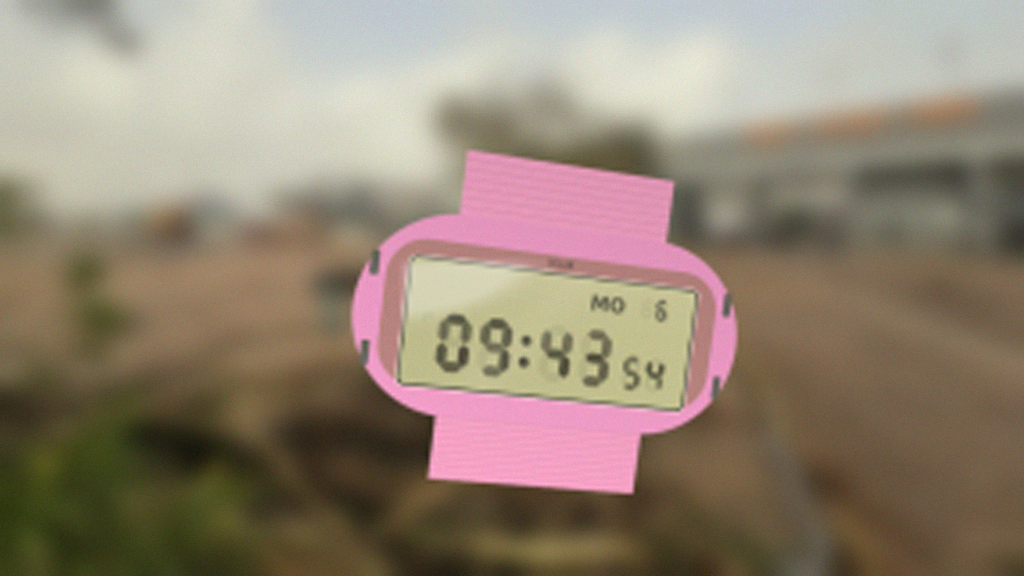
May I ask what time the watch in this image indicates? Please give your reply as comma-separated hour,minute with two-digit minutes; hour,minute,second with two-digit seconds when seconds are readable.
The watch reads 9,43,54
